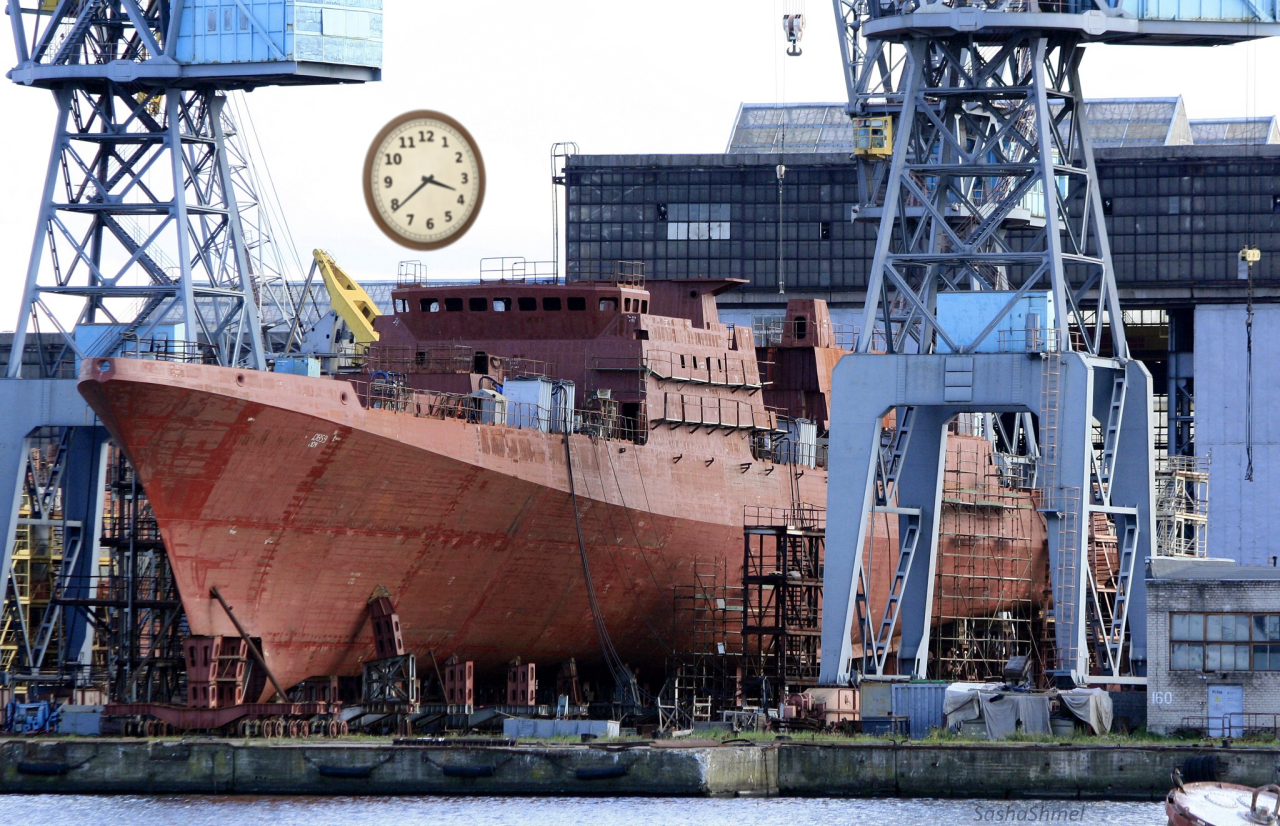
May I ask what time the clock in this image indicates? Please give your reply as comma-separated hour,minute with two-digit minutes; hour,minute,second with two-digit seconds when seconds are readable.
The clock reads 3,39
